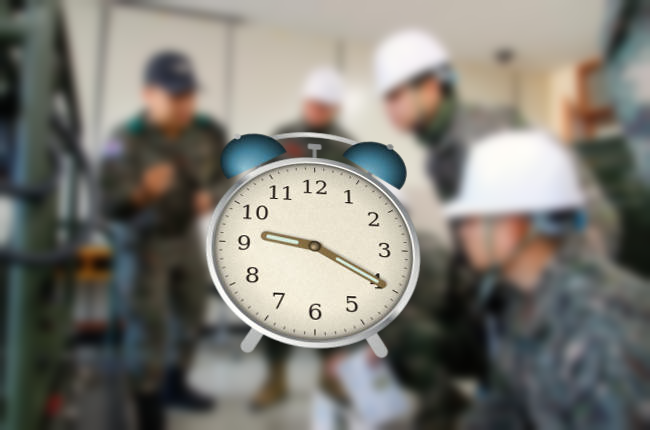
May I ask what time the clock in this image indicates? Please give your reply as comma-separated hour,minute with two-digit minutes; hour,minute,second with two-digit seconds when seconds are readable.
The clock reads 9,20
